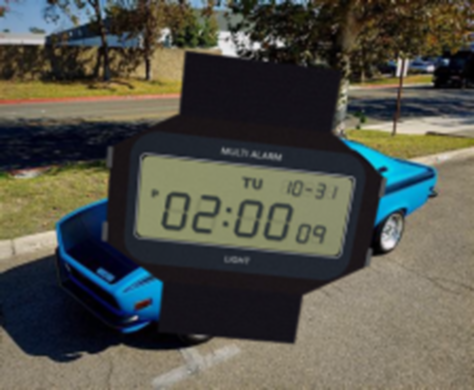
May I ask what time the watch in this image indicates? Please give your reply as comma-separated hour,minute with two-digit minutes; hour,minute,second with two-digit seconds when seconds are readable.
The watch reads 2,00,09
